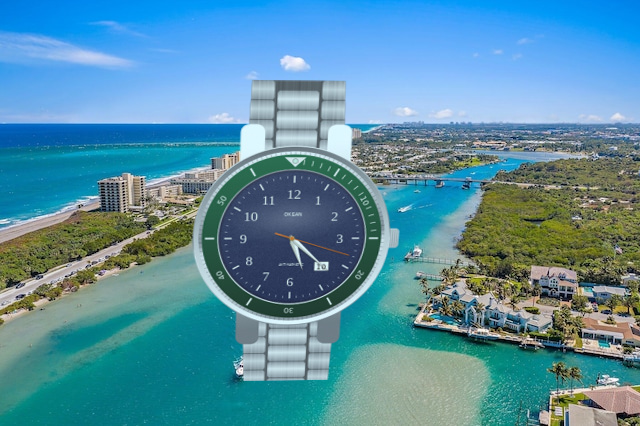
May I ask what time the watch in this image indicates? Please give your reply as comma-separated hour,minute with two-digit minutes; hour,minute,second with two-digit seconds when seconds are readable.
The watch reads 5,22,18
